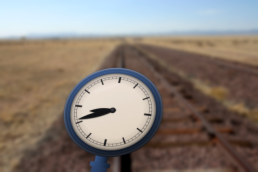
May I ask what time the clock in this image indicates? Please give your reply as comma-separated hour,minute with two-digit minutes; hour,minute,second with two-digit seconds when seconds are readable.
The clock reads 8,41
